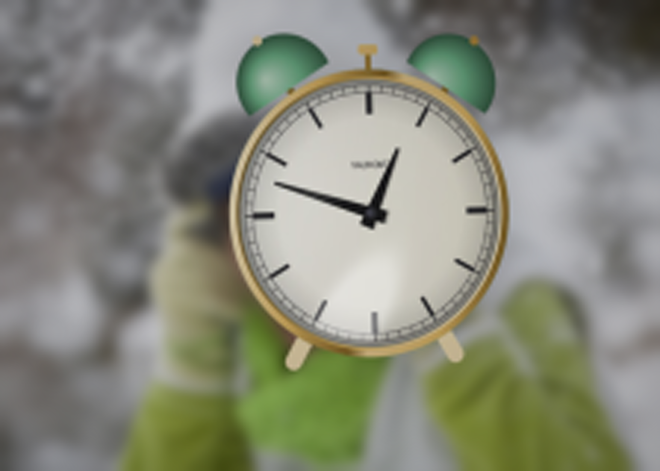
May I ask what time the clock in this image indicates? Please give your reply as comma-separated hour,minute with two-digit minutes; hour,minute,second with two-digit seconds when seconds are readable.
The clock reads 12,48
